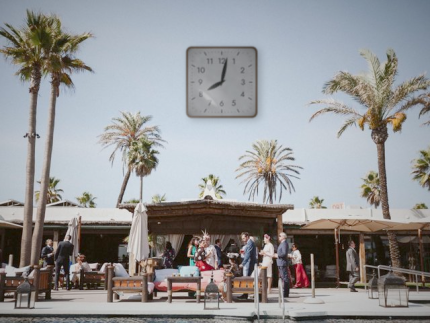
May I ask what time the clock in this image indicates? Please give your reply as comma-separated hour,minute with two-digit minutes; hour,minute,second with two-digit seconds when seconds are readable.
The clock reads 8,02
